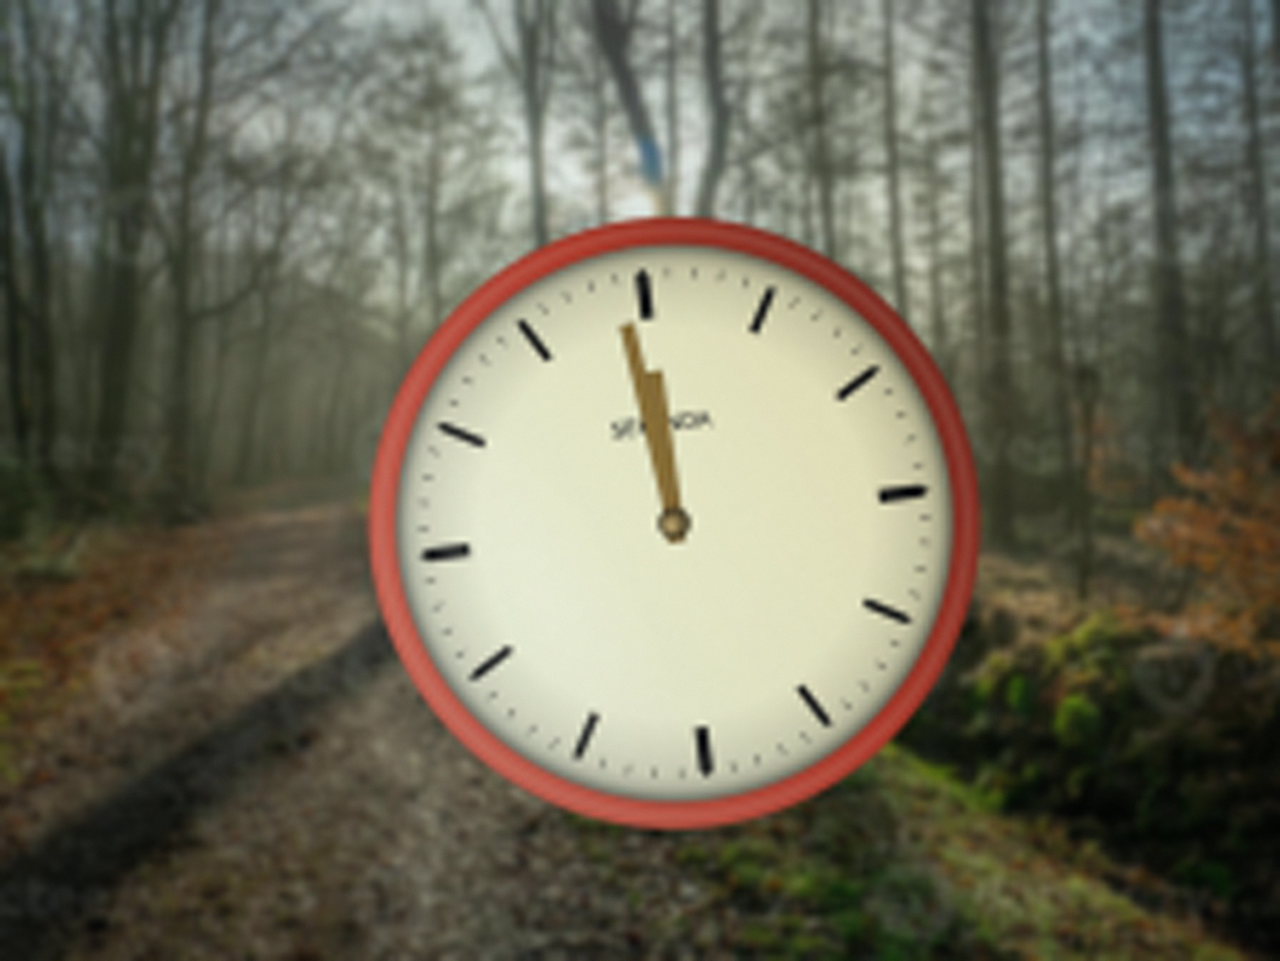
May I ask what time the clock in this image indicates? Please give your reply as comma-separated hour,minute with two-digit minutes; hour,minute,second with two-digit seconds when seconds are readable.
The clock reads 11,59
